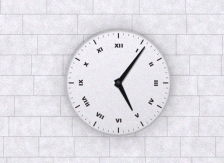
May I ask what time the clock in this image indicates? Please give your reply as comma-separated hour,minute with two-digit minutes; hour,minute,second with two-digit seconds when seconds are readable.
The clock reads 5,06
